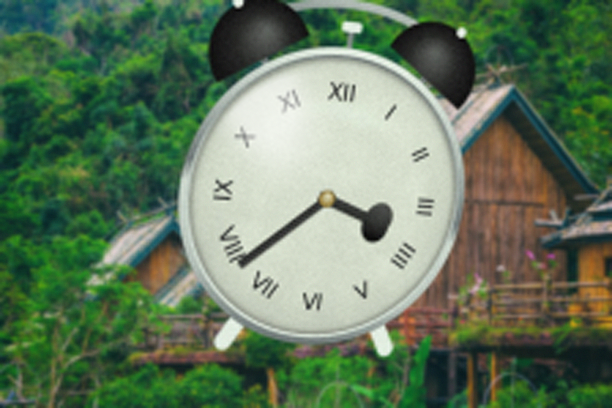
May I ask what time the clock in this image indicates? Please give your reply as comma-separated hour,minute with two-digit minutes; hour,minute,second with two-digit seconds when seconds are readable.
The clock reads 3,38
